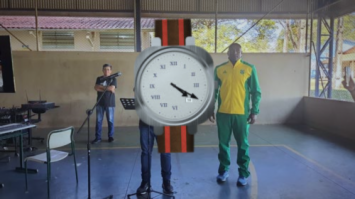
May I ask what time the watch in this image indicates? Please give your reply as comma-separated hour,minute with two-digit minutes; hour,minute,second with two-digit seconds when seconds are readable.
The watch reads 4,20
